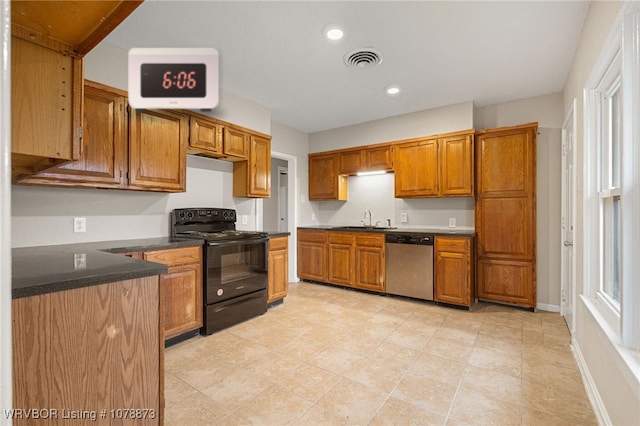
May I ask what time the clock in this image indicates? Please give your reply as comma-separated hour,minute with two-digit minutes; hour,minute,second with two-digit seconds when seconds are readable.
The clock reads 6,06
